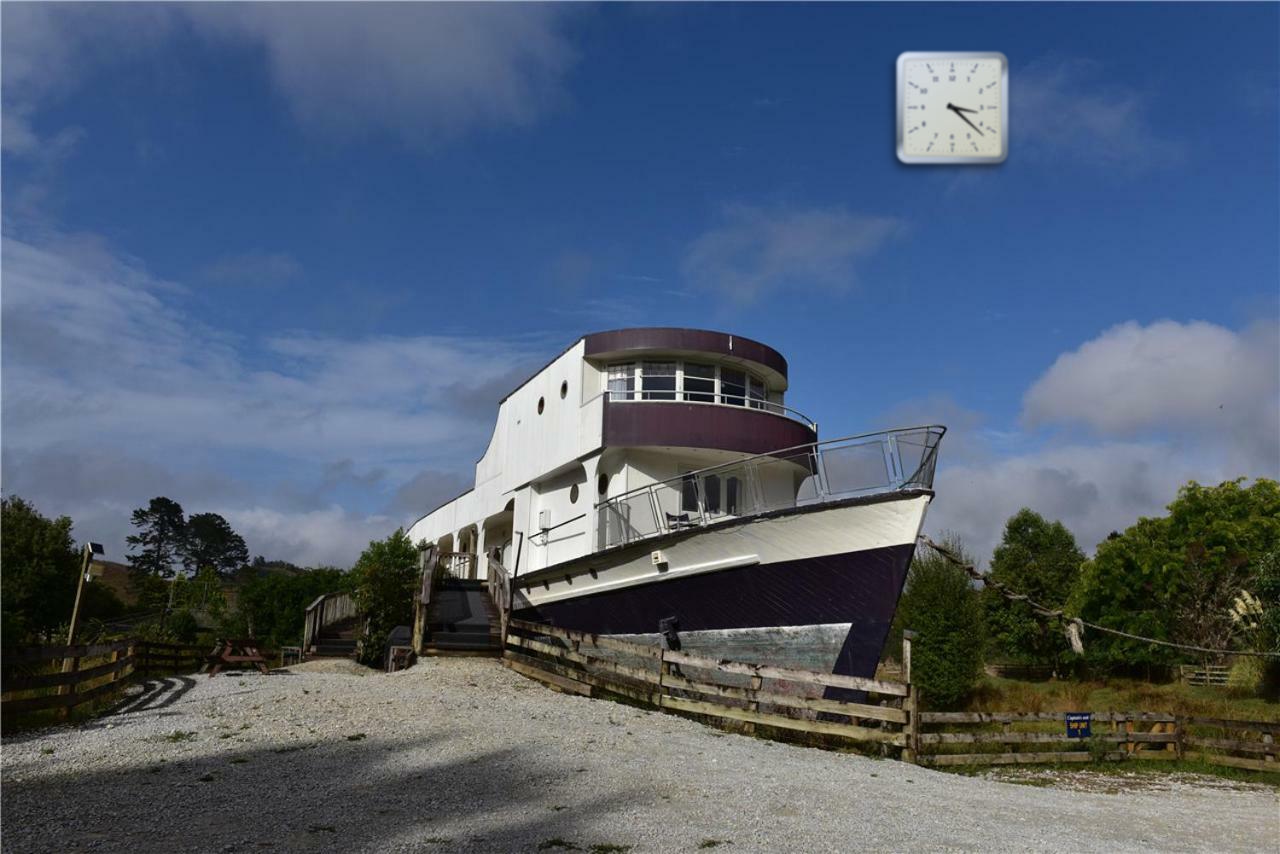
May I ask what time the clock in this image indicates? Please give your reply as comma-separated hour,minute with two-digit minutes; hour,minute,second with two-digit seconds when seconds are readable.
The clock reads 3,22
